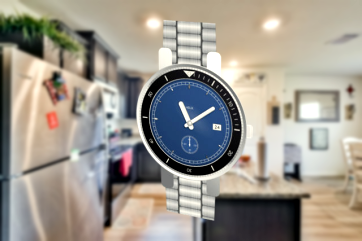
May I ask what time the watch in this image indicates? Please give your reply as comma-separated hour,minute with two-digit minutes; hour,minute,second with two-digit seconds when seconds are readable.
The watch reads 11,09
